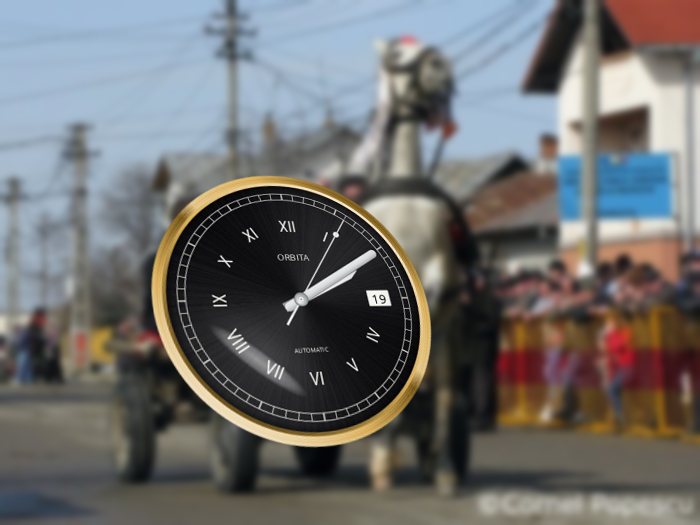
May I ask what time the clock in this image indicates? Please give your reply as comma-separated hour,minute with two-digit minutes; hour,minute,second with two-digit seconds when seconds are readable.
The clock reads 2,10,06
